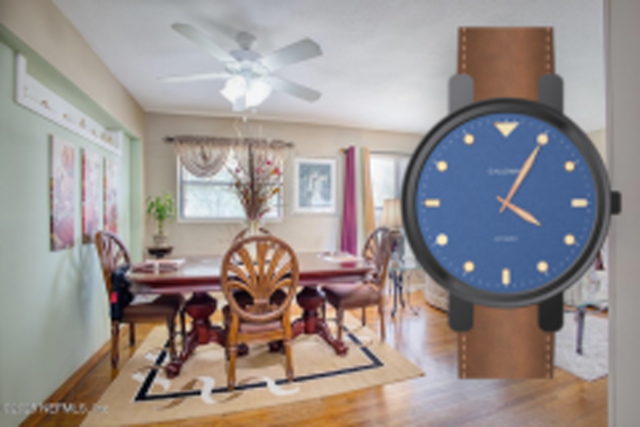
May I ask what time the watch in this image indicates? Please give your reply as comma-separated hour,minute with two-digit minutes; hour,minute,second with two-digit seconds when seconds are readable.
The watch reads 4,05
